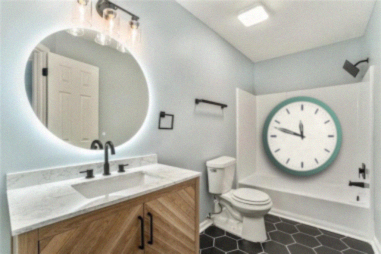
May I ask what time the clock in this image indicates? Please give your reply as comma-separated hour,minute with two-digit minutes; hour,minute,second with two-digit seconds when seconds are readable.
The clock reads 11,48
